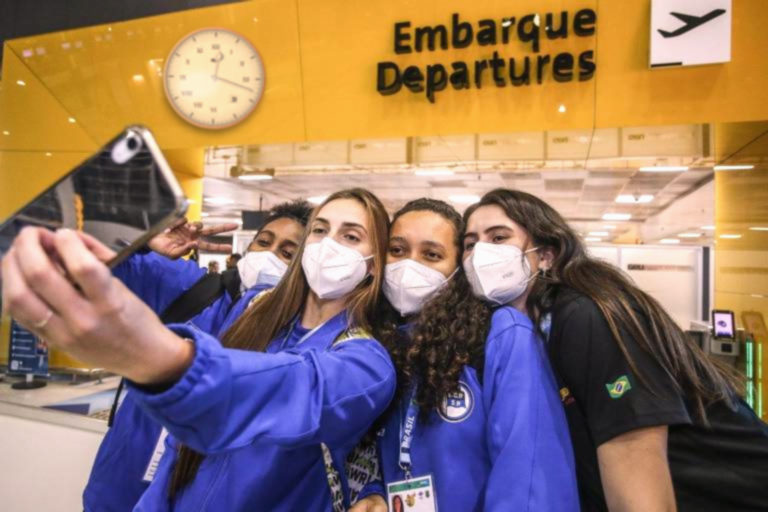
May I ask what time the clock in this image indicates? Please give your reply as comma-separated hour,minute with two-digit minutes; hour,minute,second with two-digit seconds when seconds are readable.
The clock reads 12,18
